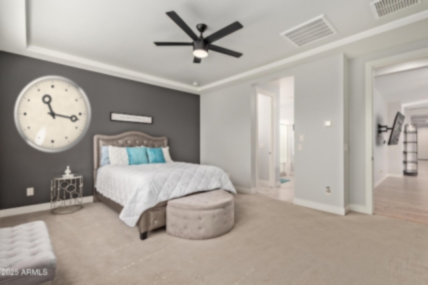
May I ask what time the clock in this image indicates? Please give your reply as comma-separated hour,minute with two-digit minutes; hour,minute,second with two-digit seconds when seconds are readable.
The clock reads 11,17
